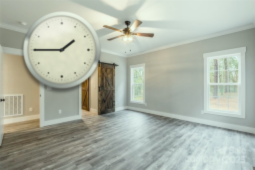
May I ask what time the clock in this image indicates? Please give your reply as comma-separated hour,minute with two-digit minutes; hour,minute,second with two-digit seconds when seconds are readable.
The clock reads 1,45
